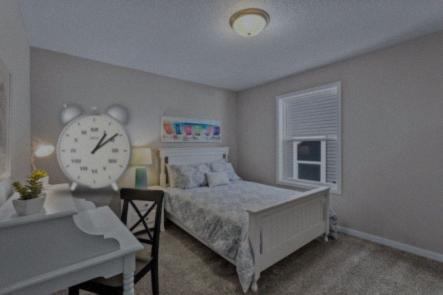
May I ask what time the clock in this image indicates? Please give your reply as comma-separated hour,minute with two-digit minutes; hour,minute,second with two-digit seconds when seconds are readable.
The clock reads 1,09
